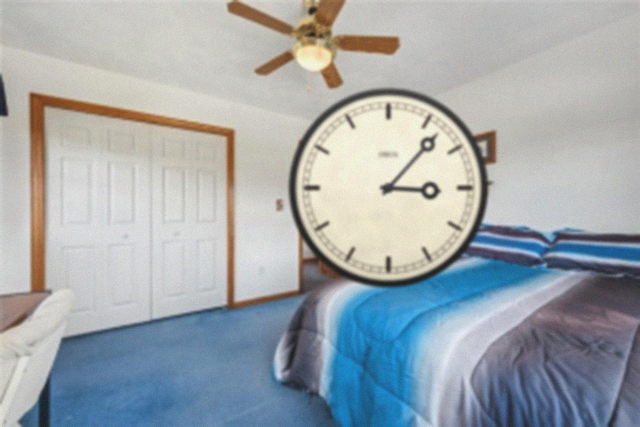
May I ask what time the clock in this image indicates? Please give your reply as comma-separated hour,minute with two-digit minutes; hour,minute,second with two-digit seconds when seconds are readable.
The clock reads 3,07
